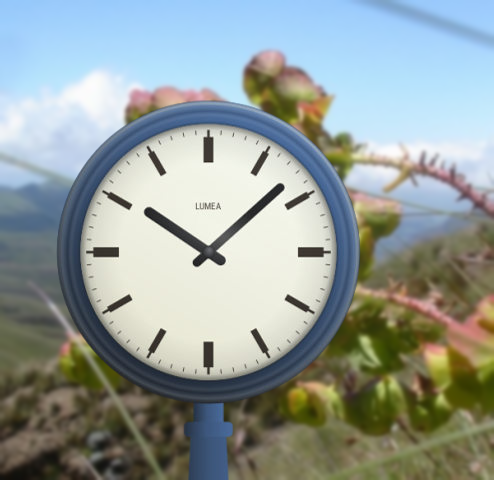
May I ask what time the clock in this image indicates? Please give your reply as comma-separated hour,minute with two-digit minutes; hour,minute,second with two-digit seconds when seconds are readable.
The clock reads 10,08
